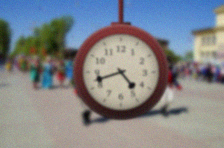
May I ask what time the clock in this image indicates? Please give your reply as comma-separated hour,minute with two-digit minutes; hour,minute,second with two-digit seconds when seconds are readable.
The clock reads 4,42
